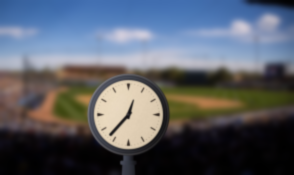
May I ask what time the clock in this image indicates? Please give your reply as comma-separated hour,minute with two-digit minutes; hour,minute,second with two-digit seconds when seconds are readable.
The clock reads 12,37
